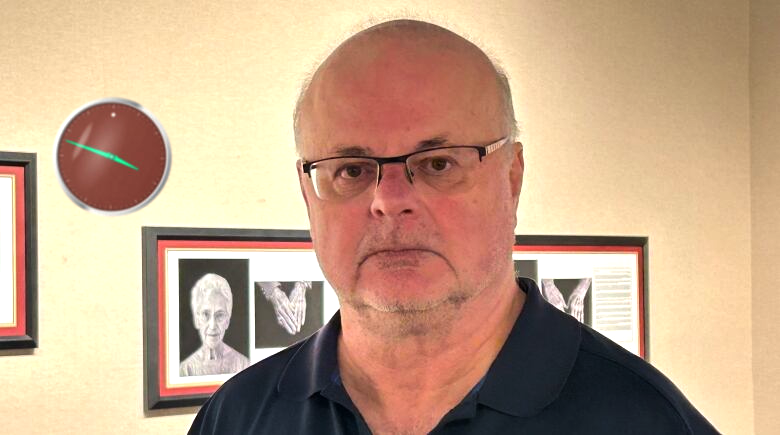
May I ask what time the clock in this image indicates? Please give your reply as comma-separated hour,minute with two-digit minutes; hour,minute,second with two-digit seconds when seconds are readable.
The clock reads 3,48
